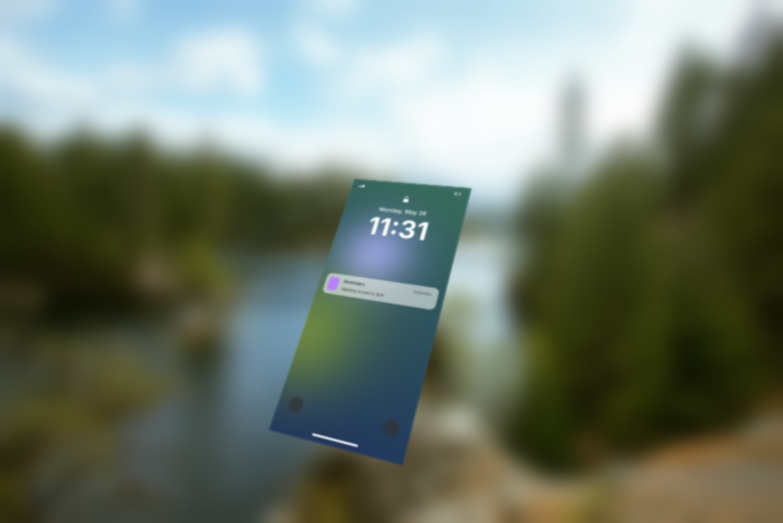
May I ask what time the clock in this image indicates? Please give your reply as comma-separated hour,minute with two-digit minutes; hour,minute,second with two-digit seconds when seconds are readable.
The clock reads 11,31
